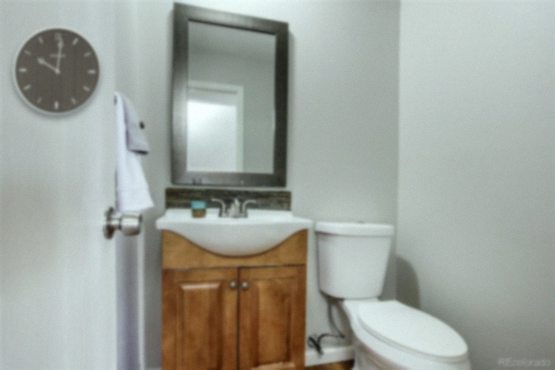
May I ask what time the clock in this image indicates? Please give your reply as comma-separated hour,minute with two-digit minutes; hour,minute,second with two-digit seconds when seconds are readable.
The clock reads 10,01
